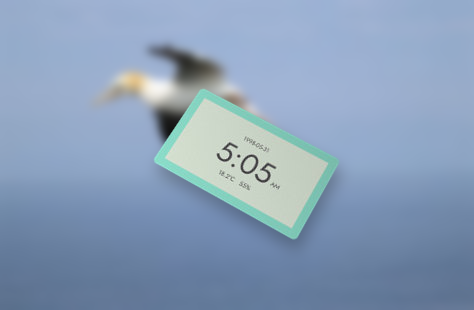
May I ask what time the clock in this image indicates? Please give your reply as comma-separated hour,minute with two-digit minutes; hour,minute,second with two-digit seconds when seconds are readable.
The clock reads 5,05
